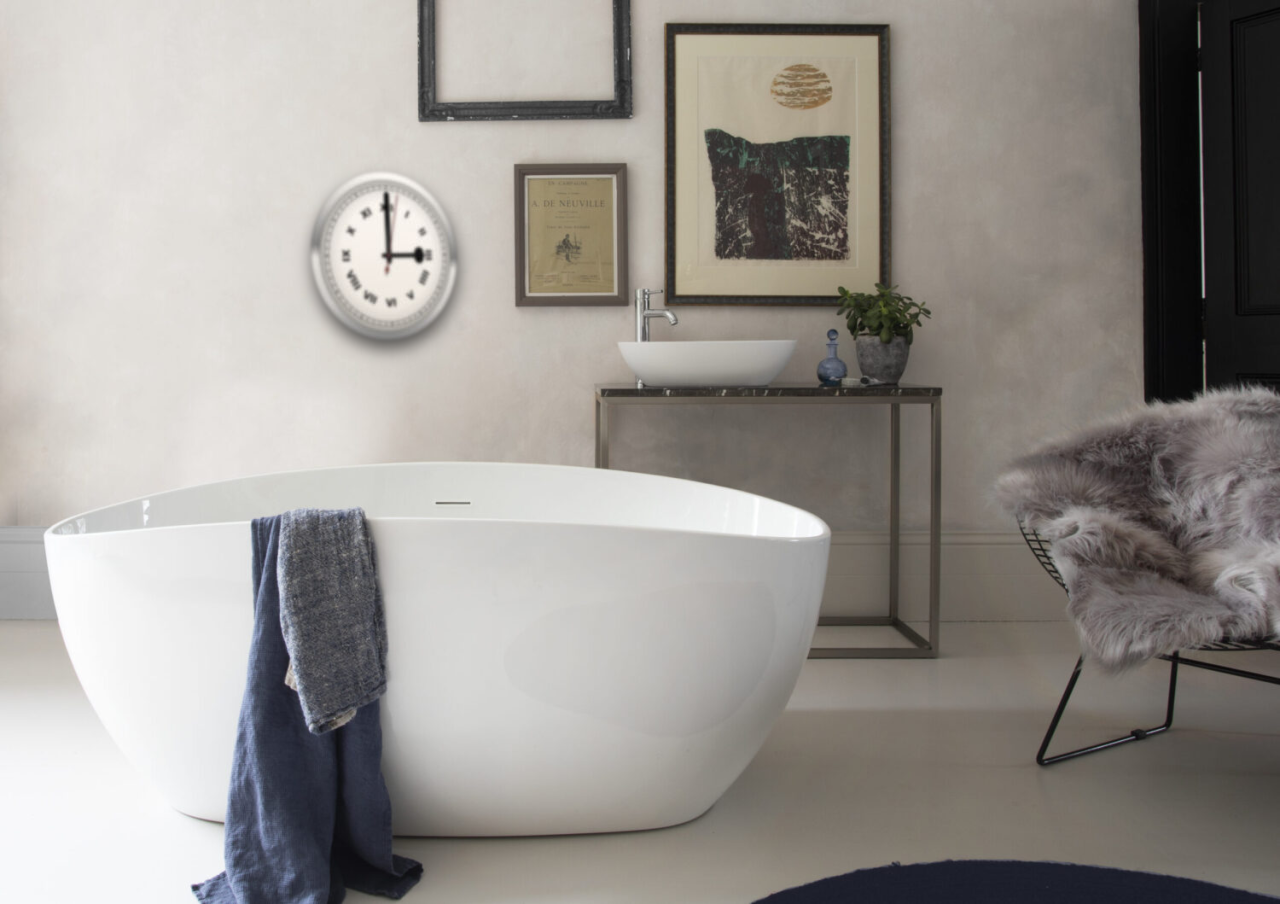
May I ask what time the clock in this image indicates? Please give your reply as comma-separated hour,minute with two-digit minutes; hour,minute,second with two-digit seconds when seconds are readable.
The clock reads 3,00,02
